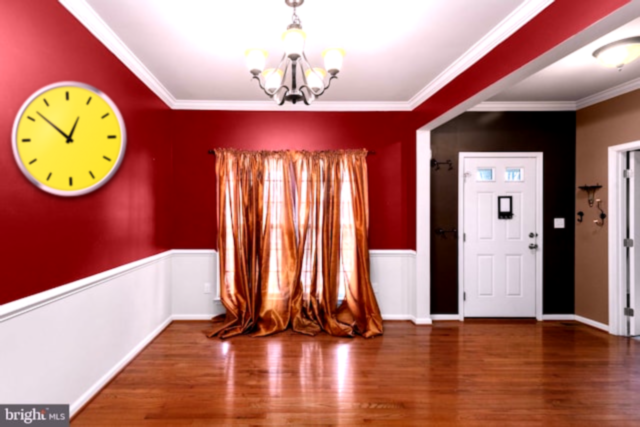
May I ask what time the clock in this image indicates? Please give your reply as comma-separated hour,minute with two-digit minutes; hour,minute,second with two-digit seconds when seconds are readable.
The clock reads 12,52
